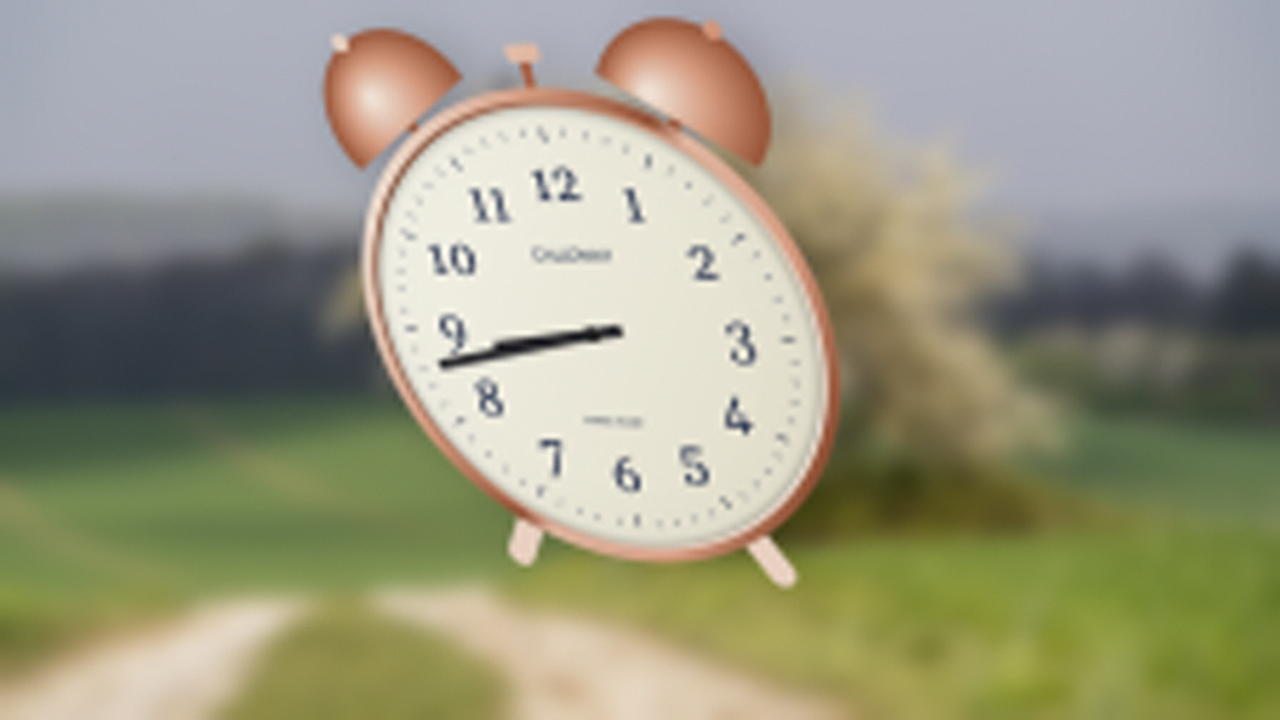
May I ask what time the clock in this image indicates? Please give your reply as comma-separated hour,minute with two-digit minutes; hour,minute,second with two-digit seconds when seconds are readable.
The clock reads 8,43
